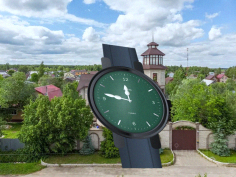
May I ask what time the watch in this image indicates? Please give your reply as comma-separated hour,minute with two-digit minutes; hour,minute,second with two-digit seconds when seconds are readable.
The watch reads 11,47
